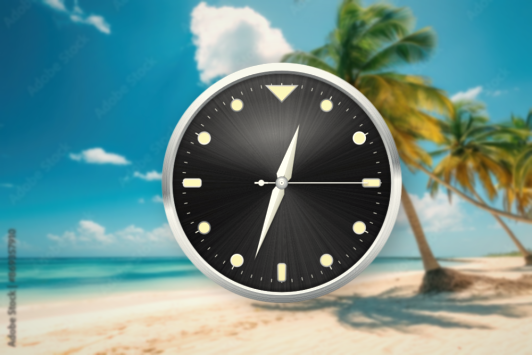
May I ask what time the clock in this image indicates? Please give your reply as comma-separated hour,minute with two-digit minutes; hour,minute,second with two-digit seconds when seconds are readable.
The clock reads 12,33,15
